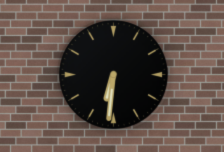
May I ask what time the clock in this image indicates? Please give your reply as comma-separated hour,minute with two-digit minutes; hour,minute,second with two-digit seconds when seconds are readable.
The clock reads 6,31
